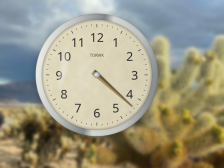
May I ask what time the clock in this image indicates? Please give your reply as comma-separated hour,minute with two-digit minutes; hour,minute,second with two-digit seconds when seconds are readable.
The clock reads 4,22
